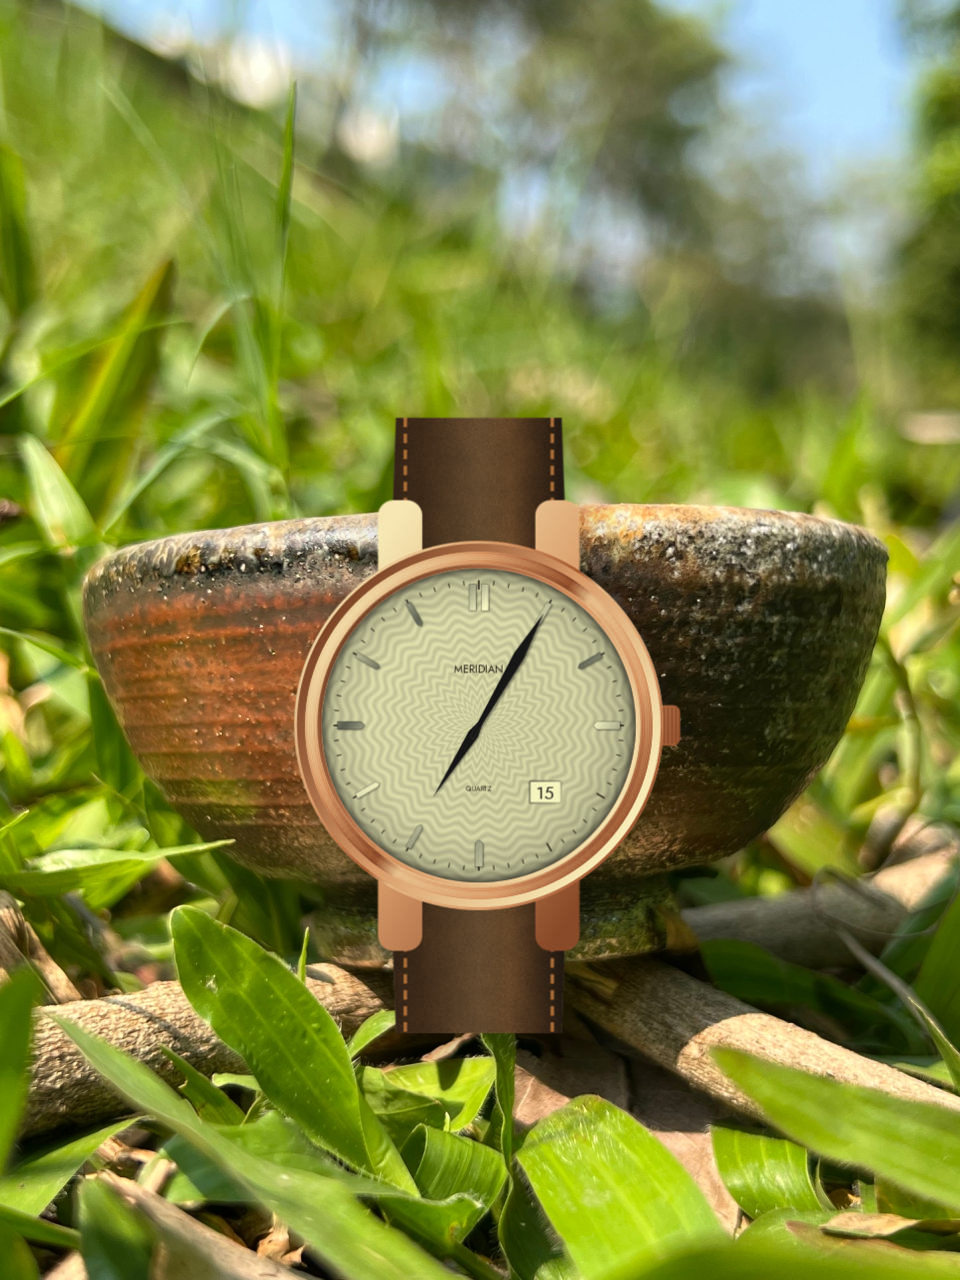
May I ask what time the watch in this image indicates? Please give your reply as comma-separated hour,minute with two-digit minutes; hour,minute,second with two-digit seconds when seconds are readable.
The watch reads 7,05
